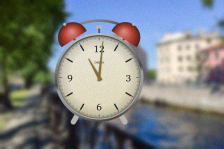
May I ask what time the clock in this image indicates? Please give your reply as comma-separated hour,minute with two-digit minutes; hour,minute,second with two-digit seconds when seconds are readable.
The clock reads 11,01
